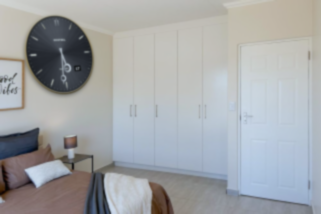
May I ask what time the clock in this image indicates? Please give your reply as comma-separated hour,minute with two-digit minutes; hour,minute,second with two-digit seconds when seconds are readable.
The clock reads 5,31
